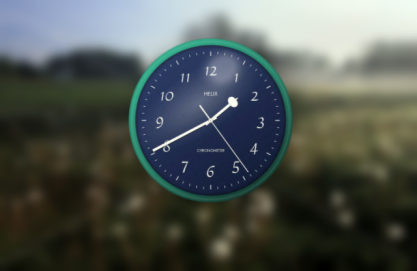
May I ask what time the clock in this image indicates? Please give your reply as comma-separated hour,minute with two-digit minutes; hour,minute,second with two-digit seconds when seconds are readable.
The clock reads 1,40,24
